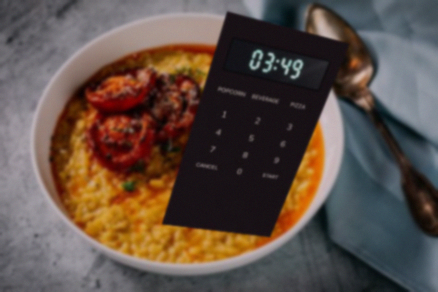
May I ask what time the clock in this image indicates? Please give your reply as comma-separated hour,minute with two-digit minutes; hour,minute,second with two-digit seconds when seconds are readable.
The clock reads 3,49
